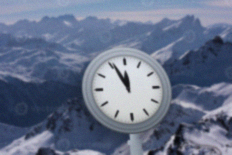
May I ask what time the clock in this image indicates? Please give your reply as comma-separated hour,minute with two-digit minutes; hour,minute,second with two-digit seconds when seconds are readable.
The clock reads 11,56
